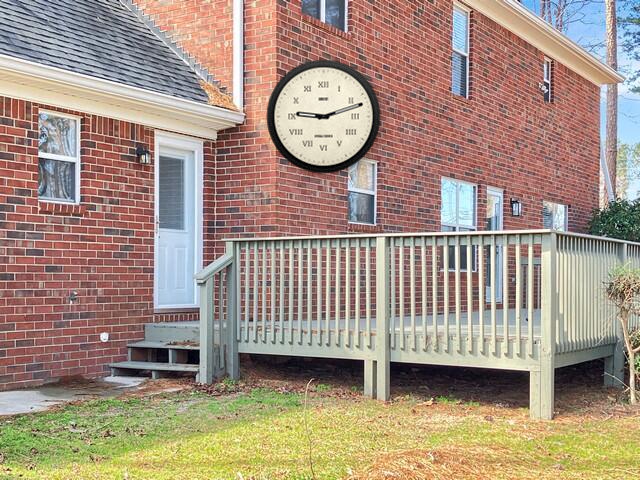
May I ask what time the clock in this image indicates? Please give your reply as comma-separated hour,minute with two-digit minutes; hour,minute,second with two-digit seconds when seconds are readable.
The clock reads 9,12
